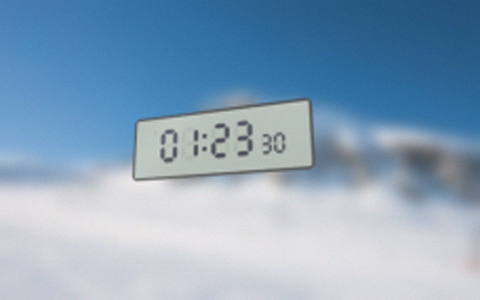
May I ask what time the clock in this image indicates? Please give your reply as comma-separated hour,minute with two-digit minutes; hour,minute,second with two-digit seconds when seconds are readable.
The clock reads 1,23,30
